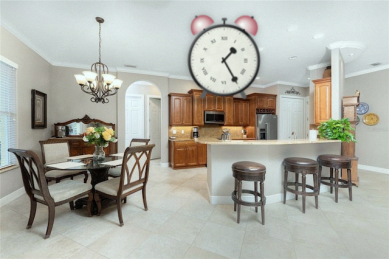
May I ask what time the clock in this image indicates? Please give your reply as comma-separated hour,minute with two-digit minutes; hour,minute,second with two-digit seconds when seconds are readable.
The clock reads 1,25
